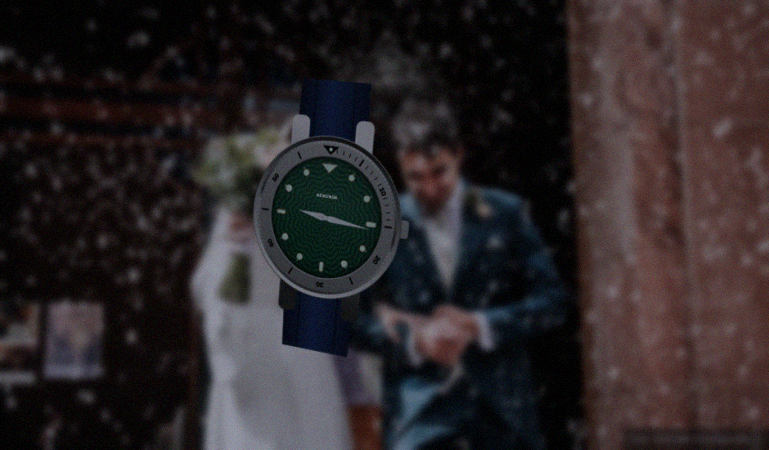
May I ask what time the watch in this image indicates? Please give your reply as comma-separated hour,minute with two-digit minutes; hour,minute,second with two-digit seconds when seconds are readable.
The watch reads 9,16
